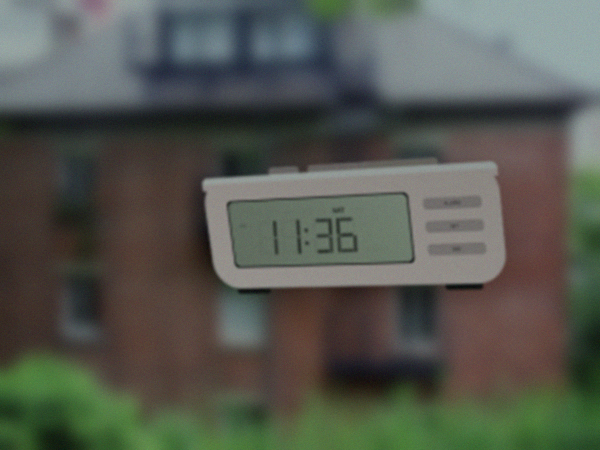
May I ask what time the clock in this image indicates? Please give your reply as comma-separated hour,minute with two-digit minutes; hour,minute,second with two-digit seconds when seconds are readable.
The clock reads 11,36
